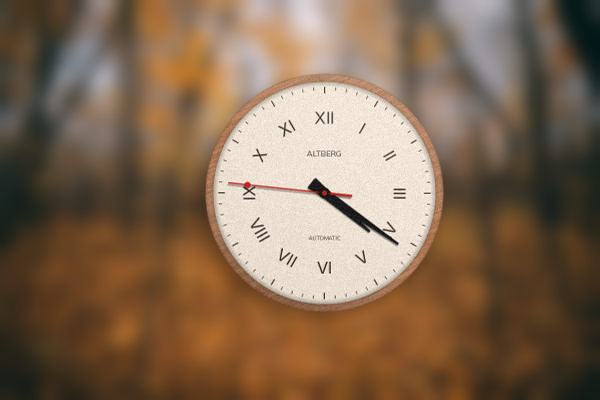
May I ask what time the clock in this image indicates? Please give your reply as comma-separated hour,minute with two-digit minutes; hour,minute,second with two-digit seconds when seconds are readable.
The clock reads 4,20,46
